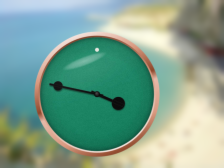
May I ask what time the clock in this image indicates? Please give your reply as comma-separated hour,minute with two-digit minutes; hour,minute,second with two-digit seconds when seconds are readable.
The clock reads 3,47
